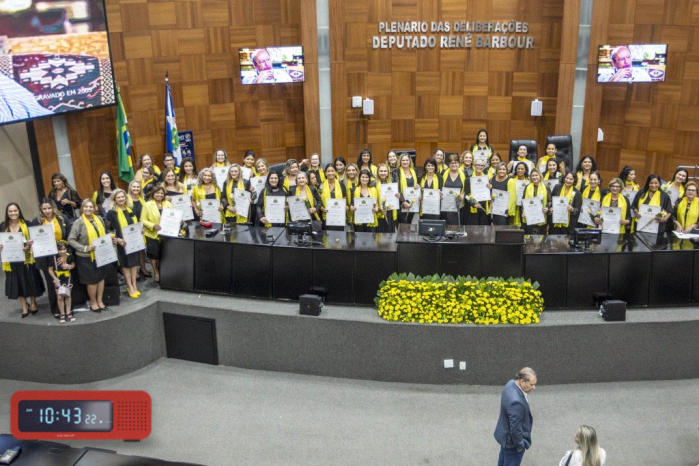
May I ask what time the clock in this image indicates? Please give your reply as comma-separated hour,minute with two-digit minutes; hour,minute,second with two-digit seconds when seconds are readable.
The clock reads 10,43,22
